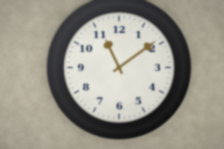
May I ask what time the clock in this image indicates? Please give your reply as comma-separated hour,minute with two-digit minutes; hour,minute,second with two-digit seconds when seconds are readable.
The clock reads 11,09
